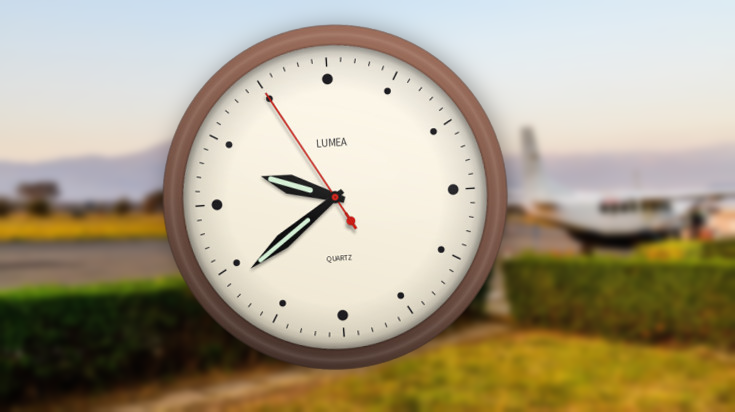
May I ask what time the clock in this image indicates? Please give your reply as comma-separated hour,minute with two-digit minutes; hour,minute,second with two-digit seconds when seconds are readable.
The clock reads 9,38,55
